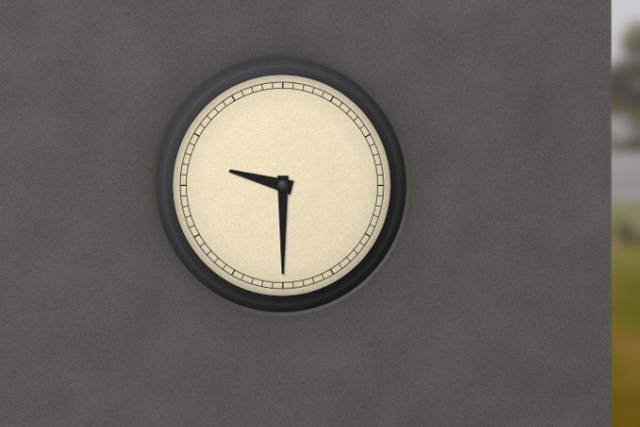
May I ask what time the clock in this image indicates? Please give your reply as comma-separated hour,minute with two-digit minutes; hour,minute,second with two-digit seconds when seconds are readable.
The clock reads 9,30
